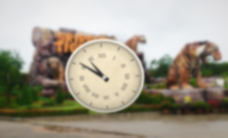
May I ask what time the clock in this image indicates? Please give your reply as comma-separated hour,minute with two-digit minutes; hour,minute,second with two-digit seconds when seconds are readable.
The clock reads 10,51
